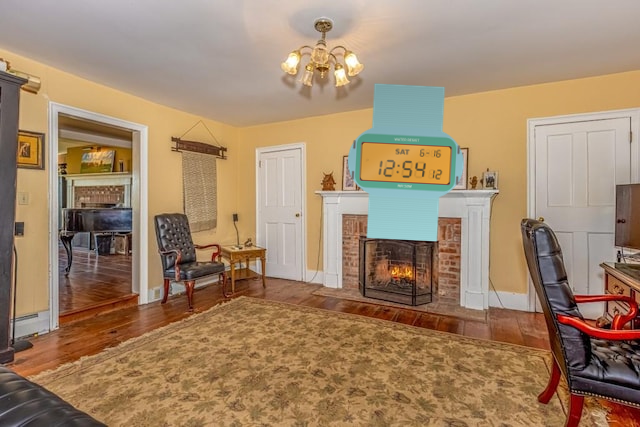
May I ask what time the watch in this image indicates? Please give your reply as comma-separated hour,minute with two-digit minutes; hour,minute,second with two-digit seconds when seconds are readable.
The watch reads 12,54,12
